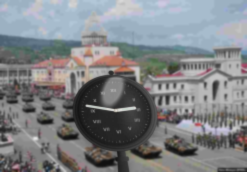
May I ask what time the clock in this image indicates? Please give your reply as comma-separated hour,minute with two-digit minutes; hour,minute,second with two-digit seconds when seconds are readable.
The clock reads 2,47
